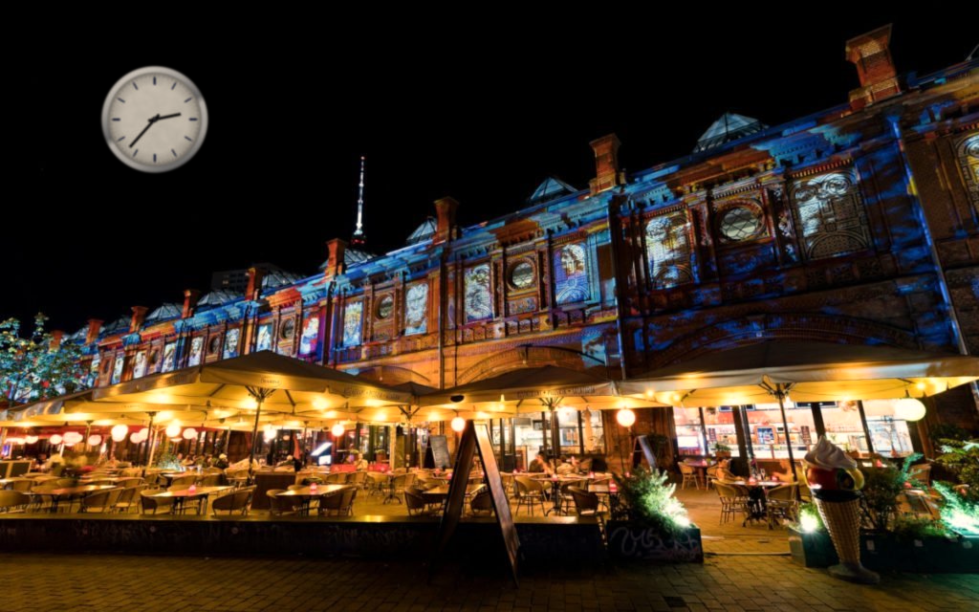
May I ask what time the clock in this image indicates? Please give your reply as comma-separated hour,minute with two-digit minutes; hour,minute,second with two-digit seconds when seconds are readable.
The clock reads 2,37
